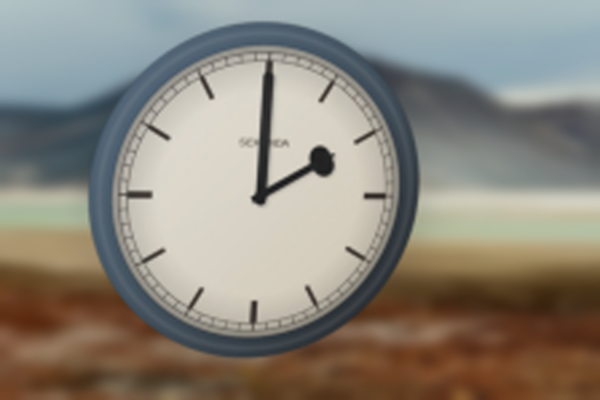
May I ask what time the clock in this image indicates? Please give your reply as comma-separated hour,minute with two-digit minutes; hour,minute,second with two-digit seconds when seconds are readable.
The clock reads 2,00
